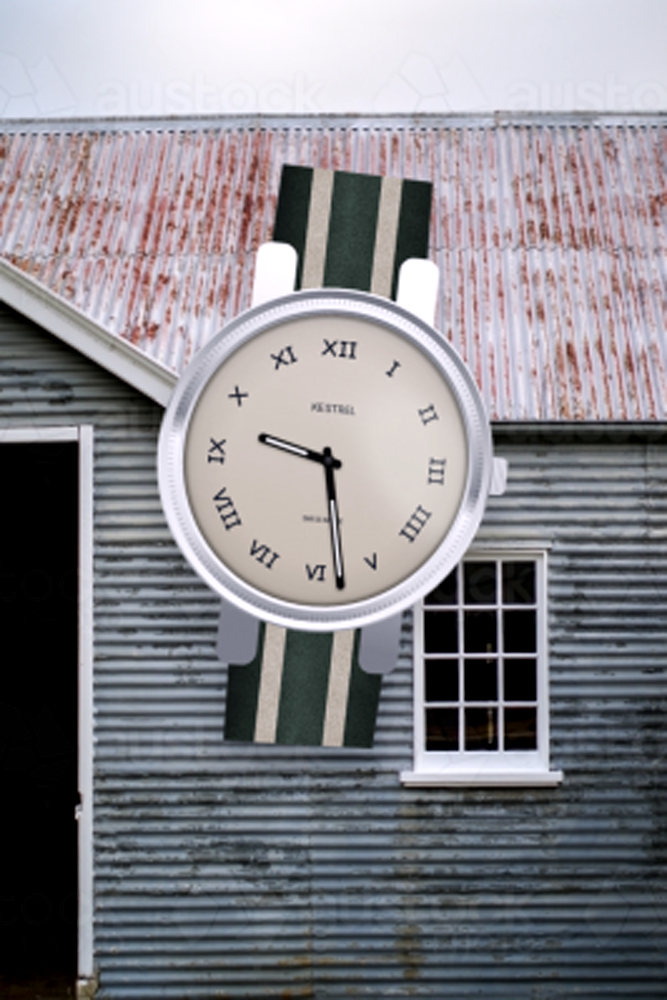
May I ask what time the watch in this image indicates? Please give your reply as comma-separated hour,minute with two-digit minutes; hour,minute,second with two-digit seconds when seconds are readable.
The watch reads 9,28
